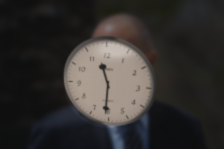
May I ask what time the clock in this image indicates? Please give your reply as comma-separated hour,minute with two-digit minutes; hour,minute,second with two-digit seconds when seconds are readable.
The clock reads 11,31
